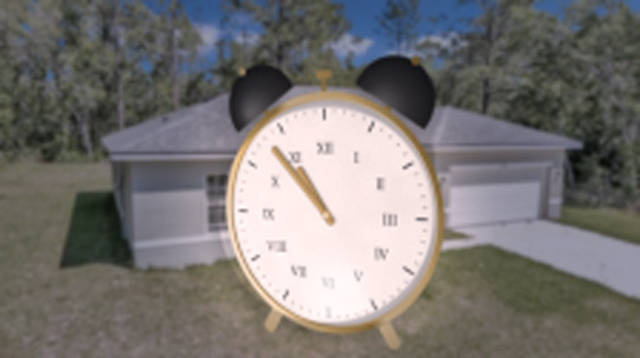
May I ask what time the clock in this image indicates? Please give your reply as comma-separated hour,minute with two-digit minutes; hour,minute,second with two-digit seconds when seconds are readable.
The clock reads 10,53
